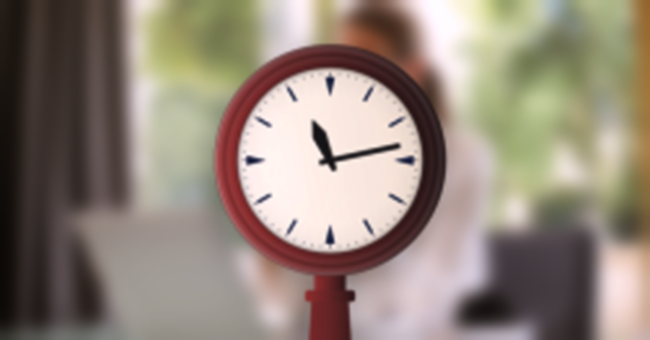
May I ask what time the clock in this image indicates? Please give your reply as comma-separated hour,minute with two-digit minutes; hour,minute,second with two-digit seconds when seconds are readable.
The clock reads 11,13
